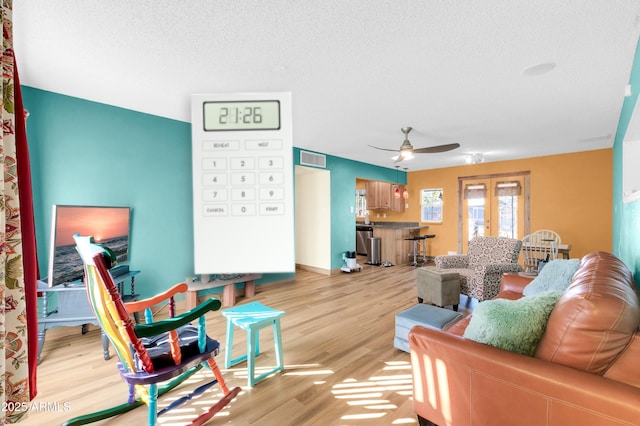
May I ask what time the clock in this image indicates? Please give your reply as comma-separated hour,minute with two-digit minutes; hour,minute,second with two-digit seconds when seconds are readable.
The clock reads 21,26
